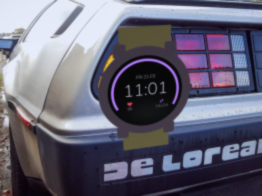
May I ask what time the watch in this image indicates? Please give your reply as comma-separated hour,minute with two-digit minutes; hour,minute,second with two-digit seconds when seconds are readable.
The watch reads 11,01
